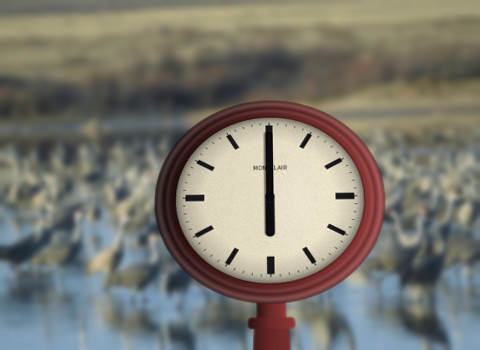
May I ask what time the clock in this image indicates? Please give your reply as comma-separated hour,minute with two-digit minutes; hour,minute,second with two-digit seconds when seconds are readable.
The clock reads 6,00
